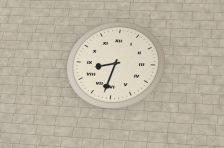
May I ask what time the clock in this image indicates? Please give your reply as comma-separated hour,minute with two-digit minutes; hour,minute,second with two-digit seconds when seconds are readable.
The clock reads 8,32
